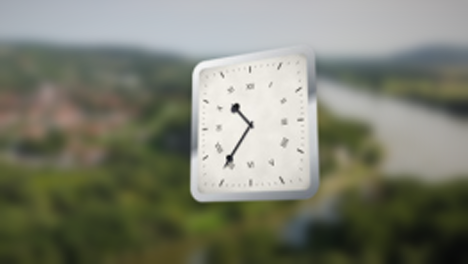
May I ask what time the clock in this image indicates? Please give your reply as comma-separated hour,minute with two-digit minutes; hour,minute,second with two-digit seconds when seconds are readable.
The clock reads 10,36
